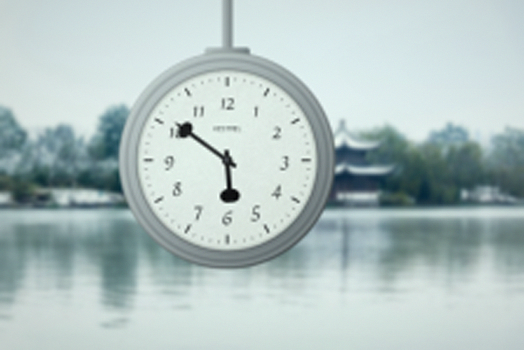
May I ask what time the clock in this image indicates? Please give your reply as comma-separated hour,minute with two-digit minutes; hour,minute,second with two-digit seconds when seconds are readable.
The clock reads 5,51
